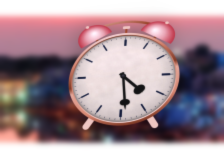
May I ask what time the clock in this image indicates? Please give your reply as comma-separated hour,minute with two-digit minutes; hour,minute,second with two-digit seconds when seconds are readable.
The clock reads 4,29
